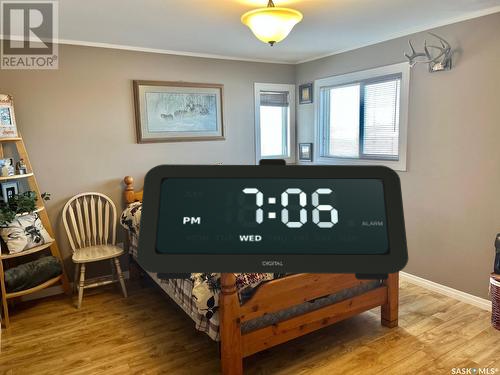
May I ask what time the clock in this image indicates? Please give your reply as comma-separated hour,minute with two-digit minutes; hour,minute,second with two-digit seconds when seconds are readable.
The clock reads 7,06
